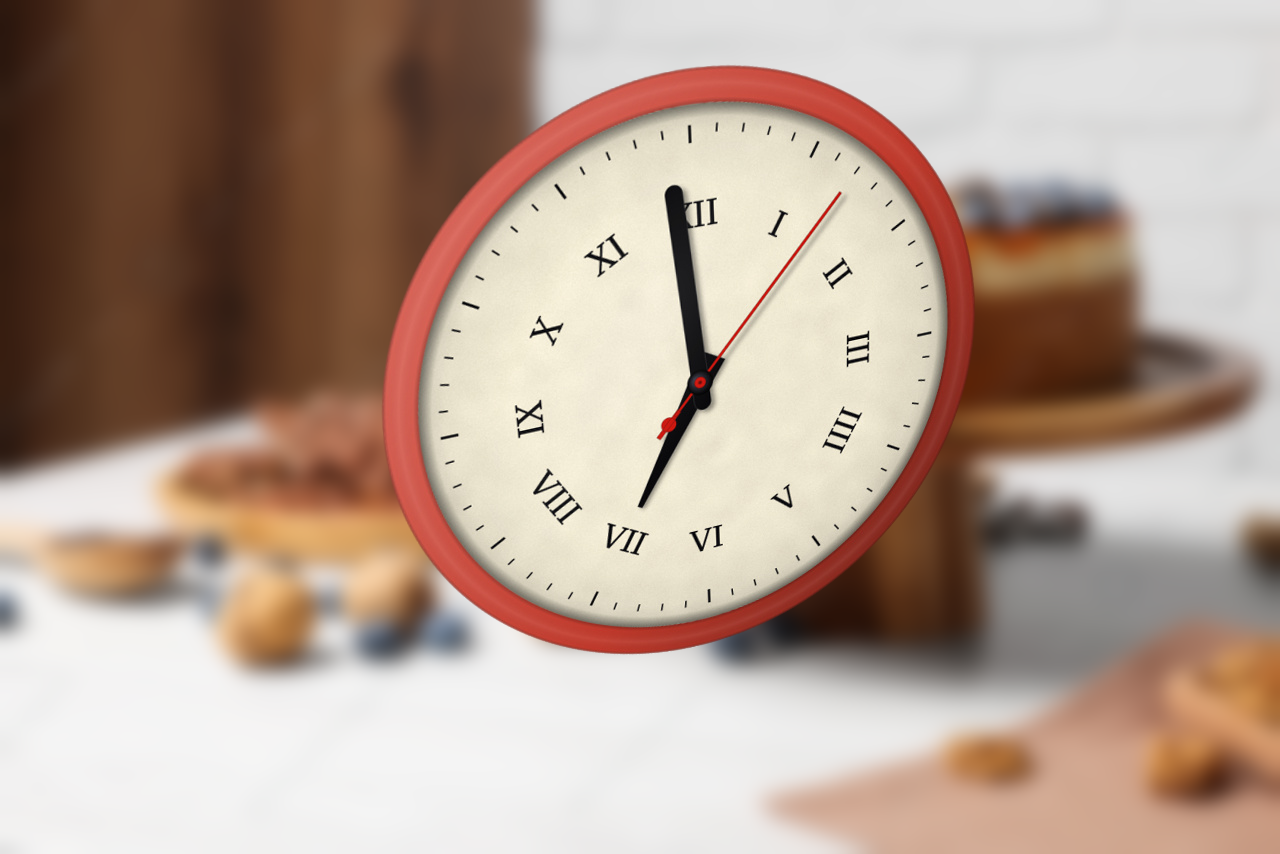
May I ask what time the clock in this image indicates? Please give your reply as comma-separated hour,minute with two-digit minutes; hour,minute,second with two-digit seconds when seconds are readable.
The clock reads 6,59,07
